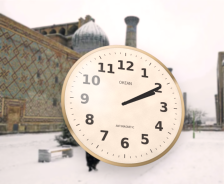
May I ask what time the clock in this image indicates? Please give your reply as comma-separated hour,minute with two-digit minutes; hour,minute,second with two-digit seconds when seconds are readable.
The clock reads 2,10
